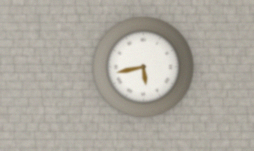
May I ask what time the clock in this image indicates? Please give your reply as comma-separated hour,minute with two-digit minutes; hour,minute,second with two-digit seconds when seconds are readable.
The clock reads 5,43
